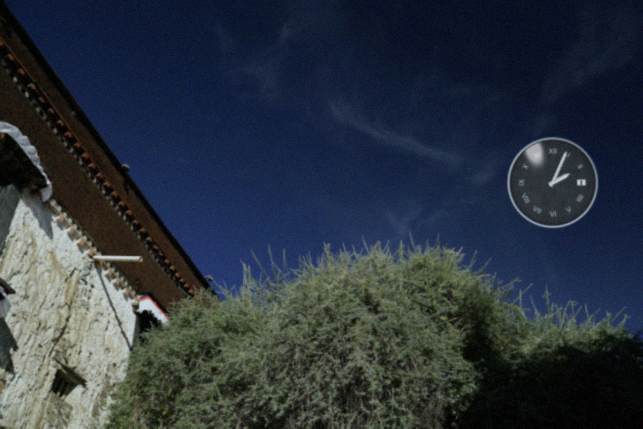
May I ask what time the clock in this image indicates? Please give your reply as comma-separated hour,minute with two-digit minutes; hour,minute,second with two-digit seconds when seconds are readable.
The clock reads 2,04
